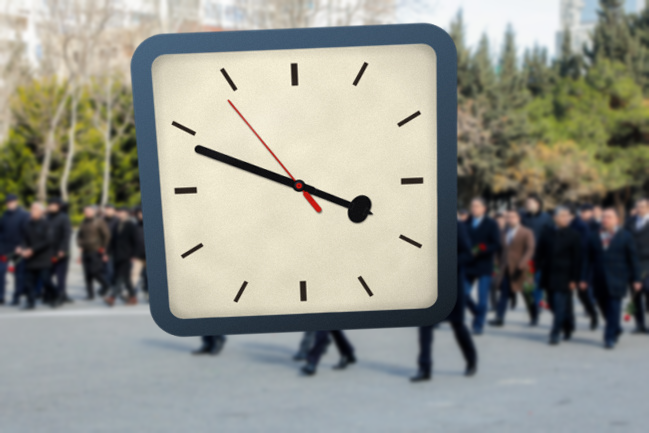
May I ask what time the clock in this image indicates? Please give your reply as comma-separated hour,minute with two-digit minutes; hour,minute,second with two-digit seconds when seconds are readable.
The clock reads 3,48,54
